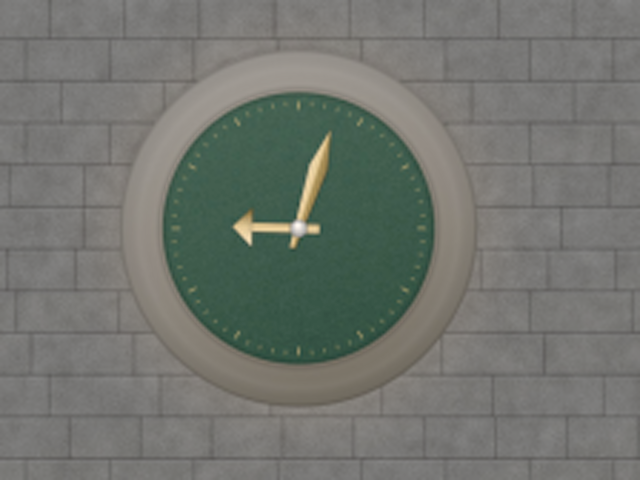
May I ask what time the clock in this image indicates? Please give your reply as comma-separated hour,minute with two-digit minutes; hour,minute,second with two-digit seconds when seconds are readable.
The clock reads 9,03
